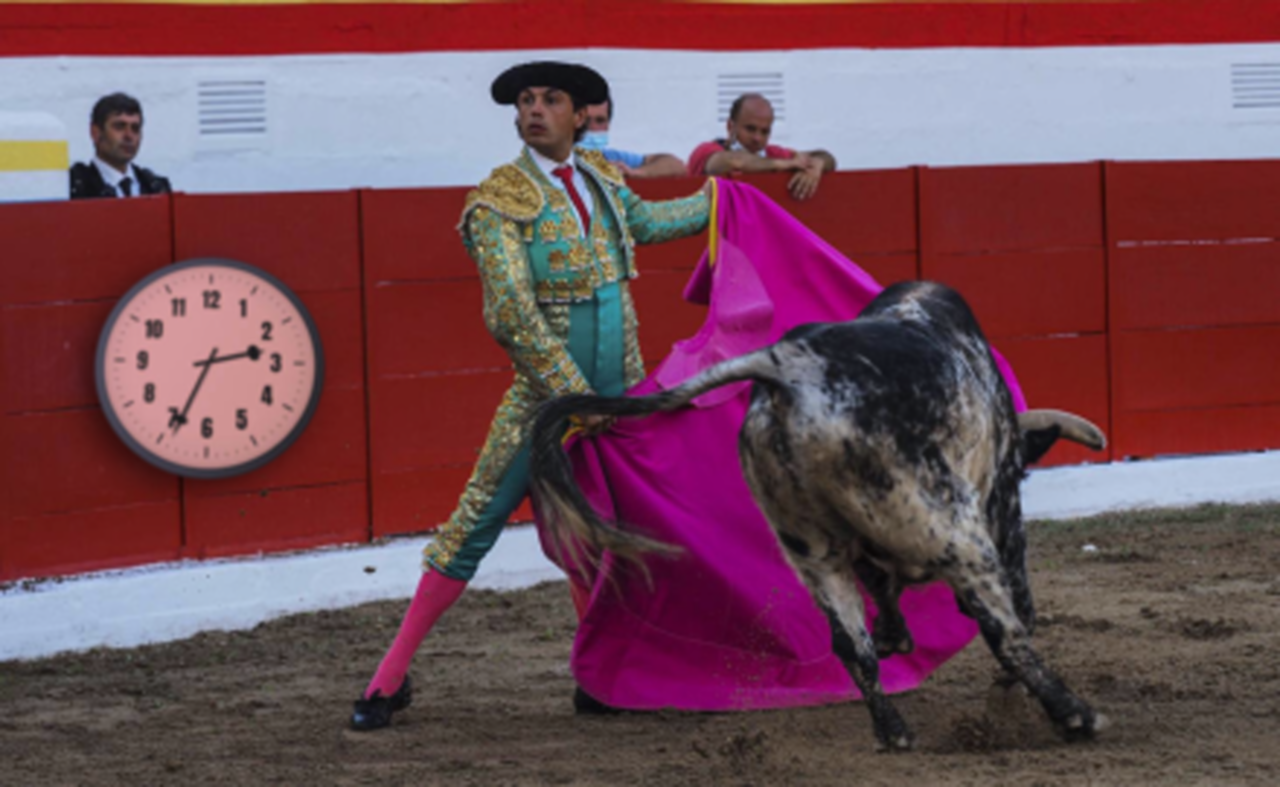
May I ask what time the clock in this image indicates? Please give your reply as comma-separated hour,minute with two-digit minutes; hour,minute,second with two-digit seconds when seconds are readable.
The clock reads 2,34
